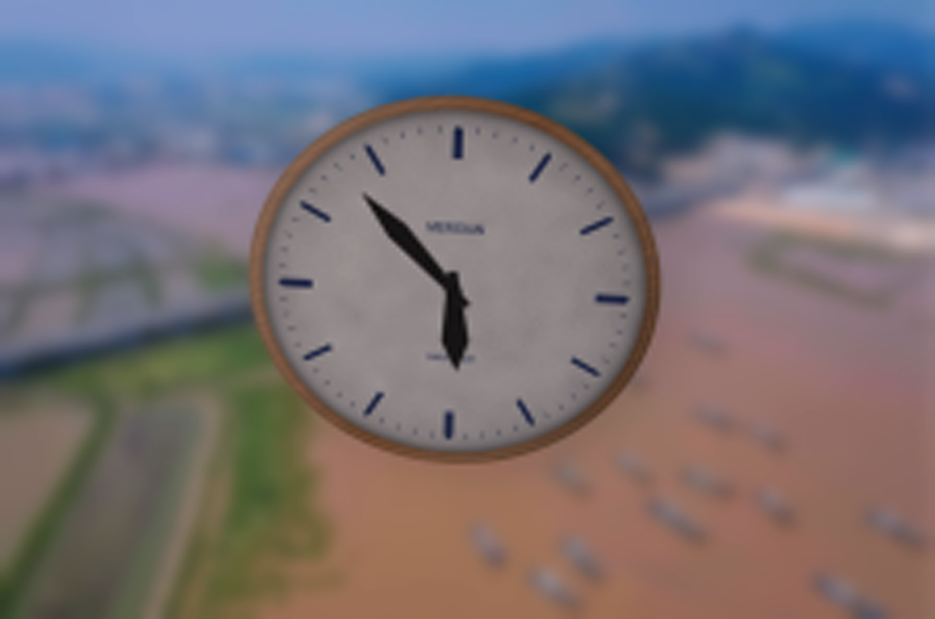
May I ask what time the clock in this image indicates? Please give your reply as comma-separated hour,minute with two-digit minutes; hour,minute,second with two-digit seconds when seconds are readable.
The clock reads 5,53
